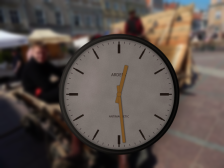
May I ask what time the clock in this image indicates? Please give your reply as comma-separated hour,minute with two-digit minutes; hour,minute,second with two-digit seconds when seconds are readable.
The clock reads 12,29
